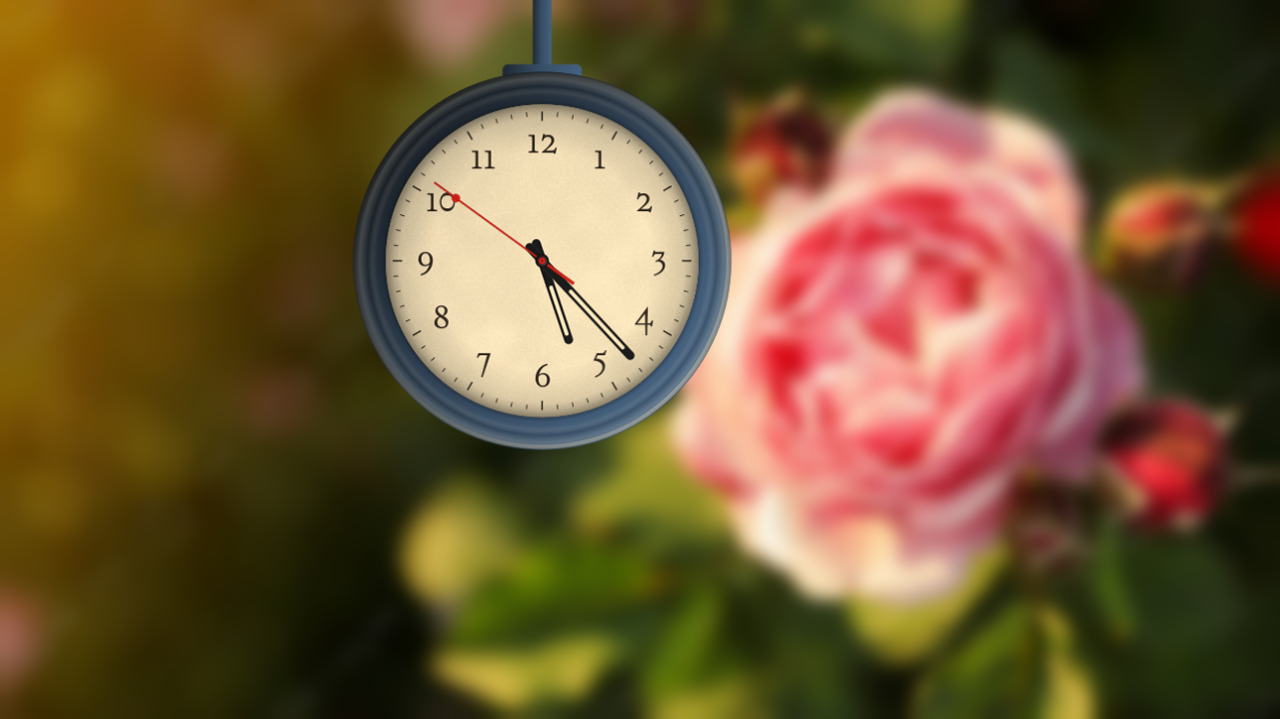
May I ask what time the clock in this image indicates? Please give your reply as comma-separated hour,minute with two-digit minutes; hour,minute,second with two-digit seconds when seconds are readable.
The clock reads 5,22,51
